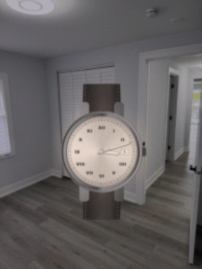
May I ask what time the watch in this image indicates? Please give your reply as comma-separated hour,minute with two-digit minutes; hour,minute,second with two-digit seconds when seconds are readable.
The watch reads 3,12
